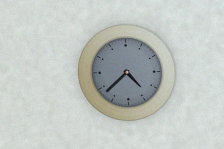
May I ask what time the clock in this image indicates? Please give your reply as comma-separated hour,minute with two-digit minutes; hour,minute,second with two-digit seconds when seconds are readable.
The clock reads 4,38
